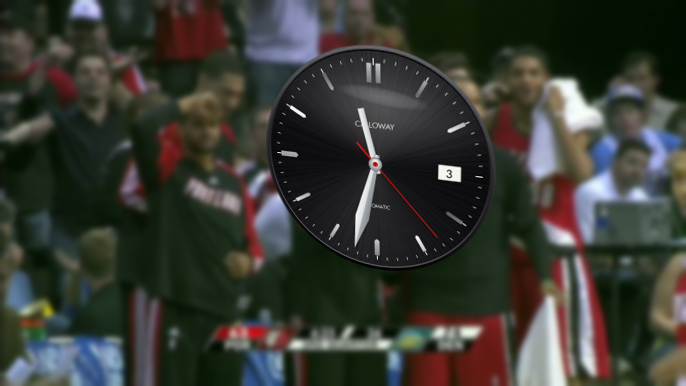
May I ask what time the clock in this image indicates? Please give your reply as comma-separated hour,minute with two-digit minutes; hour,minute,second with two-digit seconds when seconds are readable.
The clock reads 11,32,23
